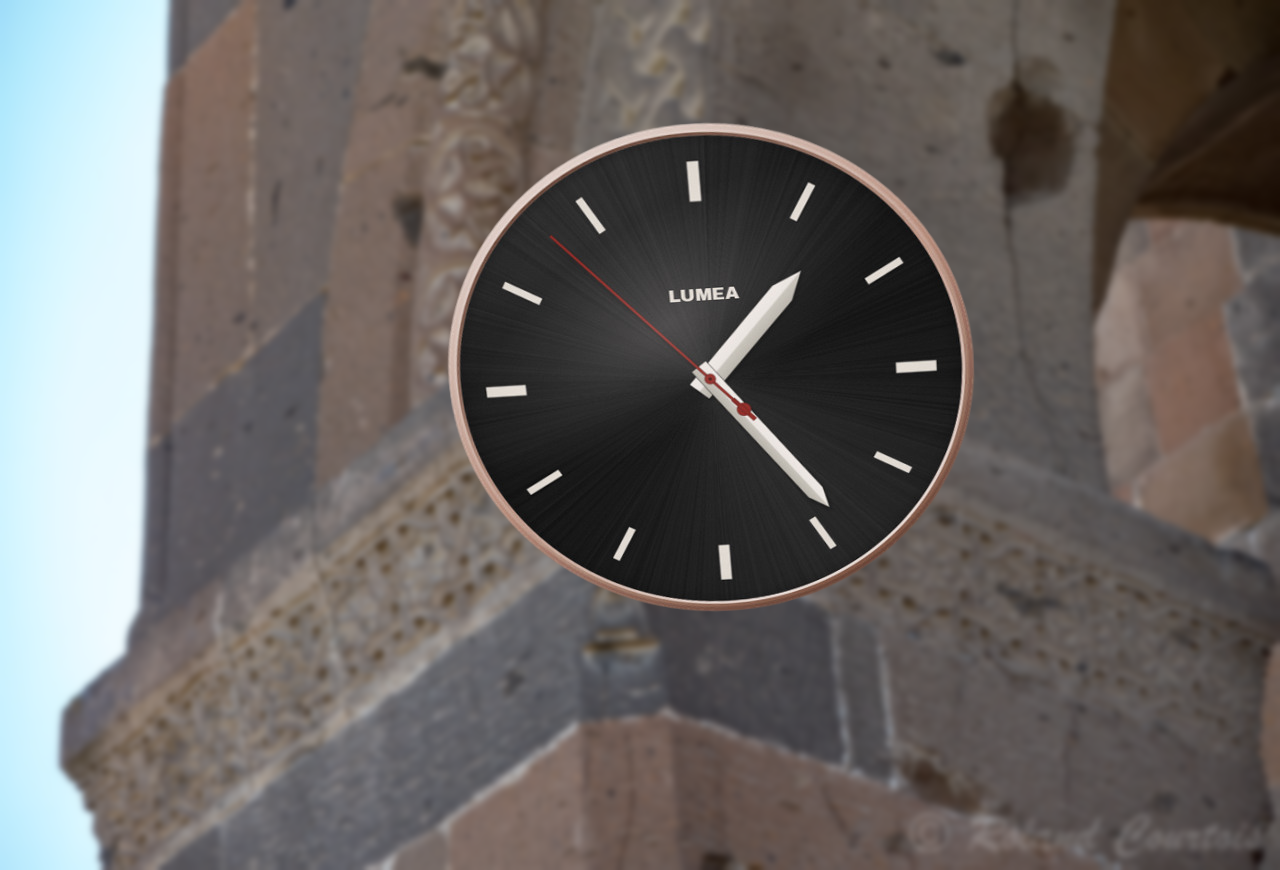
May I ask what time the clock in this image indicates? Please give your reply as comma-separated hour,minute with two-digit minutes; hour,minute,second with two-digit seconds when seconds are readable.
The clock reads 1,23,53
